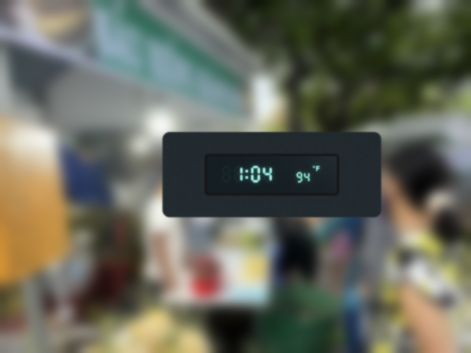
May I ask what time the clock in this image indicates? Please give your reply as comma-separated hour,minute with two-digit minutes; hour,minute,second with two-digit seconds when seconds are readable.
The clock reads 1,04
